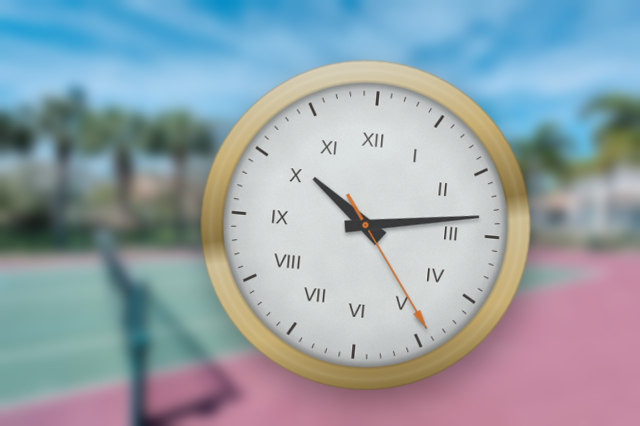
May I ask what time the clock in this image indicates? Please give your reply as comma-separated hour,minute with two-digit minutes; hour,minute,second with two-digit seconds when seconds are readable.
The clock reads 10,13,24
